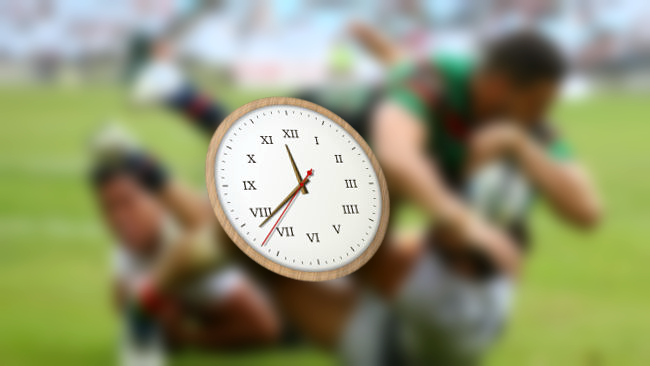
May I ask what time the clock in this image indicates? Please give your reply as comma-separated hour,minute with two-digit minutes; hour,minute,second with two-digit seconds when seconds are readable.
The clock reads 11,38,37
